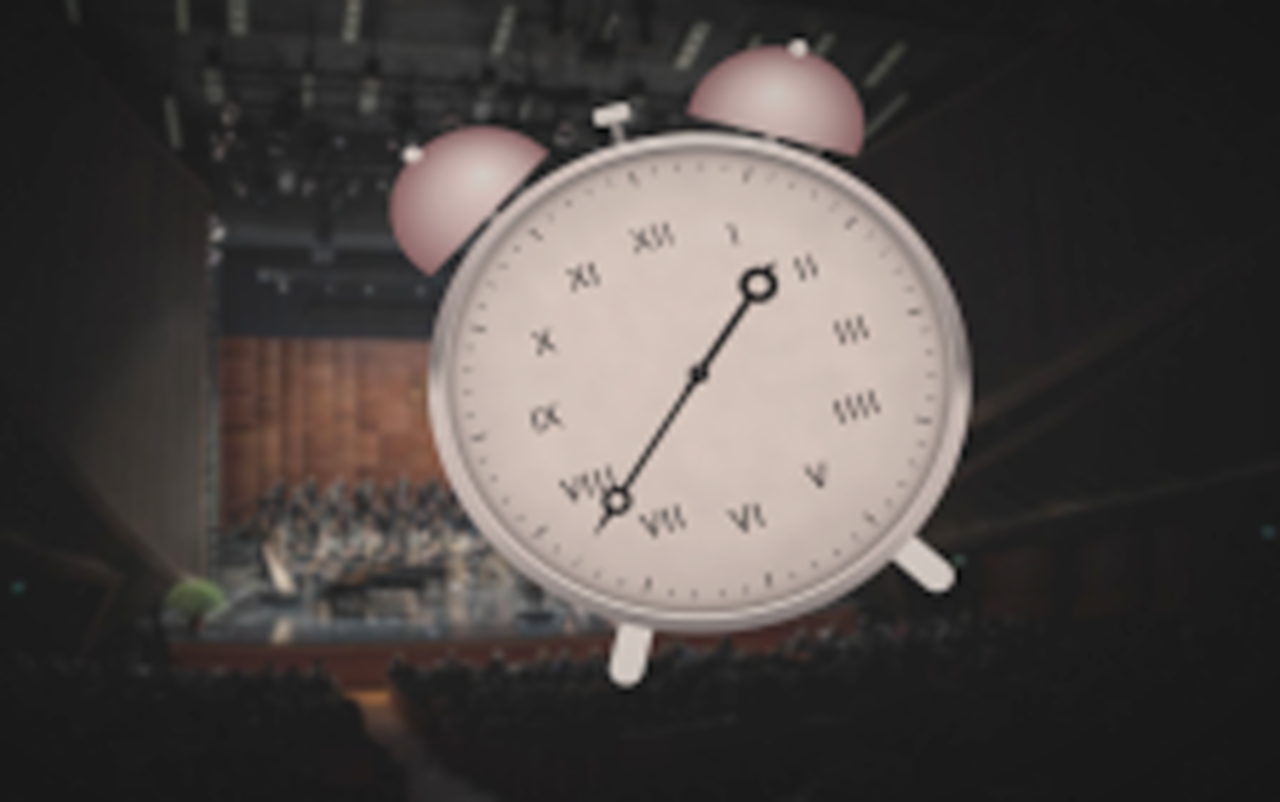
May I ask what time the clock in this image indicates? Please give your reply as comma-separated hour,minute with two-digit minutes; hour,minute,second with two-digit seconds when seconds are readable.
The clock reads 1,38
